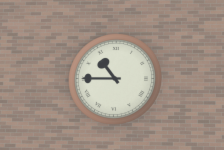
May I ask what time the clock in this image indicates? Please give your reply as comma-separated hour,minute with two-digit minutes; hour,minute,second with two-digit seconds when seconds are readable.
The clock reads 10,45
